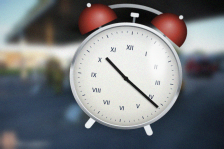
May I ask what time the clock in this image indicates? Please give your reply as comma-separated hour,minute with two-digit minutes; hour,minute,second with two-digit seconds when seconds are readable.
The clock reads 10,21
